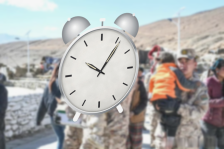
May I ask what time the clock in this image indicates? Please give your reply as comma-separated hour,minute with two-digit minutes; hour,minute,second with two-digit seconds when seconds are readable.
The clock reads 10,06
